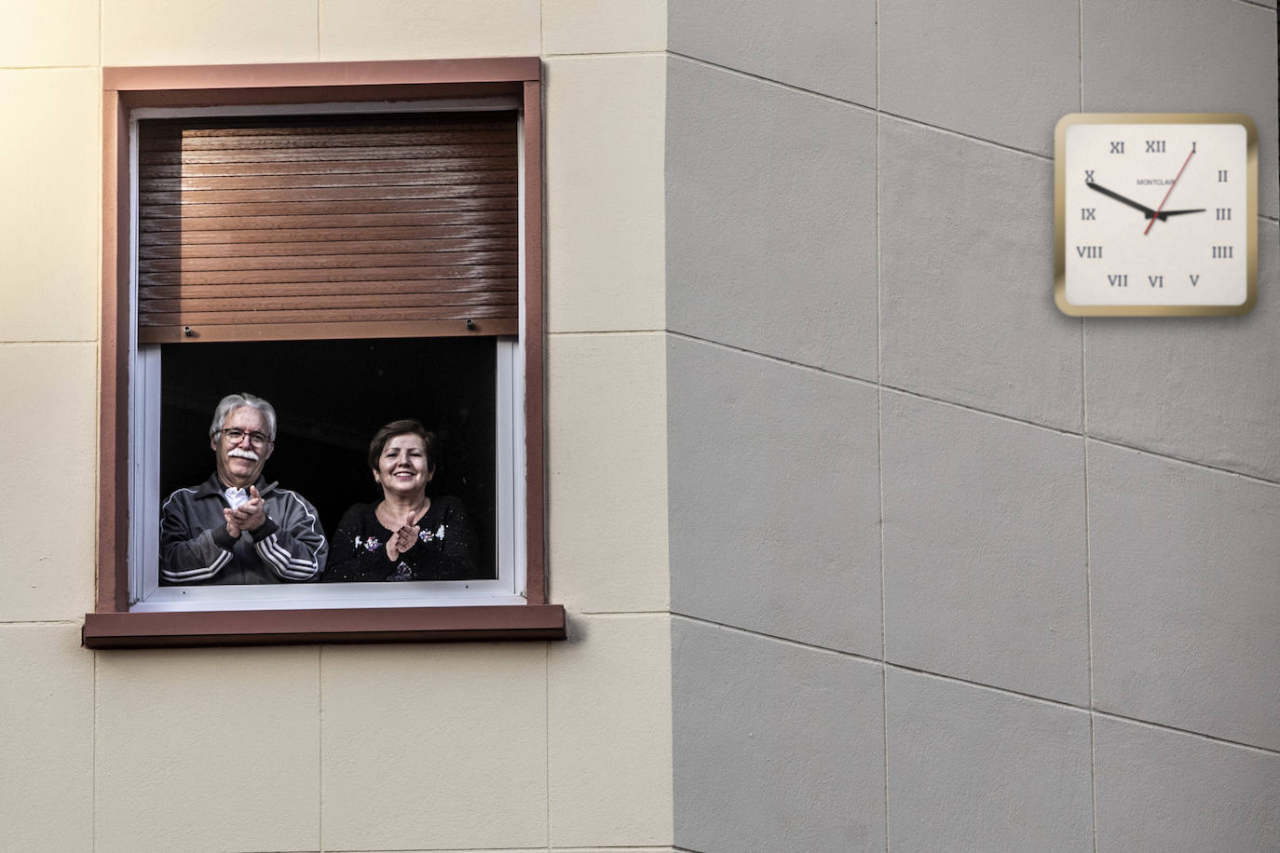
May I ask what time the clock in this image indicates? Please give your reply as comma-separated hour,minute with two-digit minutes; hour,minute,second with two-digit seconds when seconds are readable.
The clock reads 2,49,05
